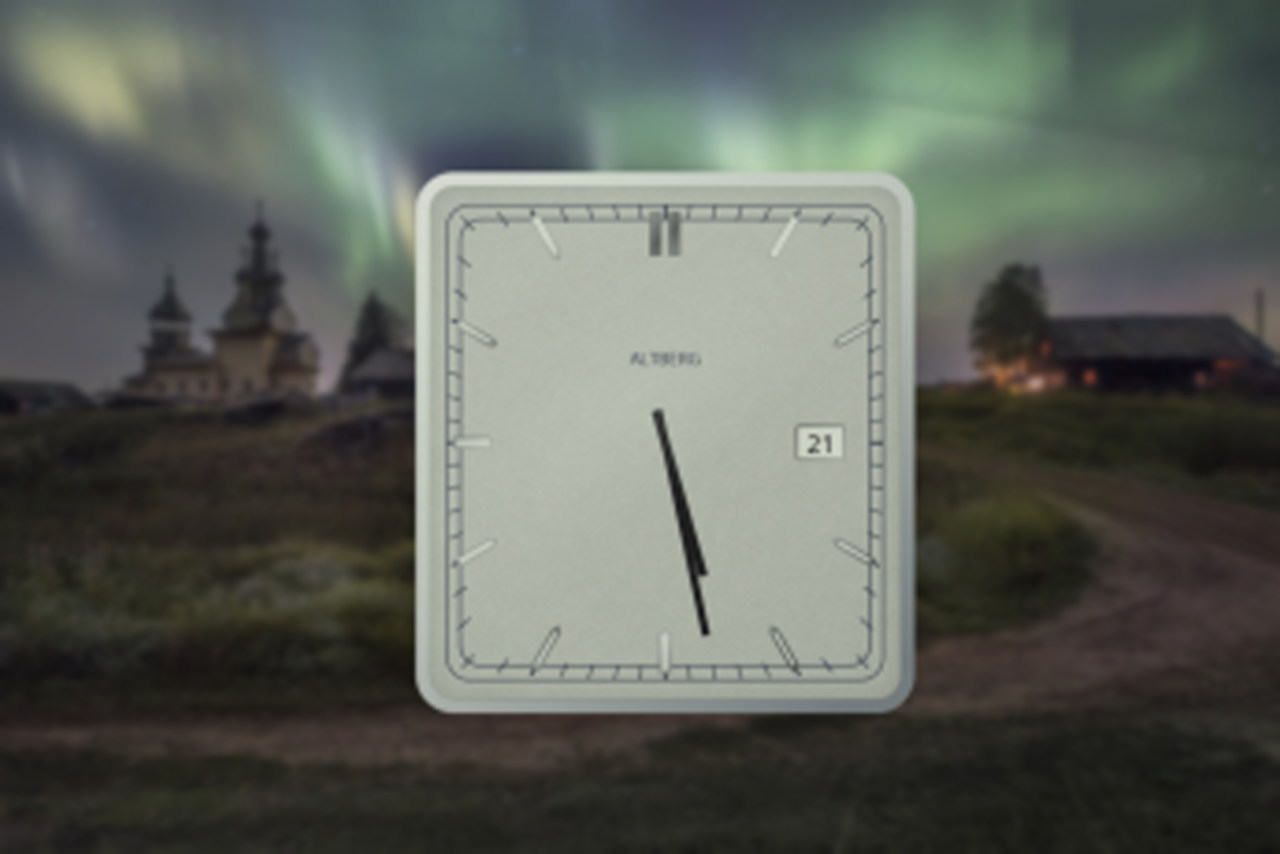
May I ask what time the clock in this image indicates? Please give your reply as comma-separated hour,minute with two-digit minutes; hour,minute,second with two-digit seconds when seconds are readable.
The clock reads 5,28
